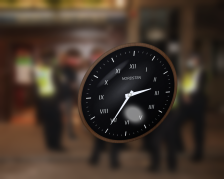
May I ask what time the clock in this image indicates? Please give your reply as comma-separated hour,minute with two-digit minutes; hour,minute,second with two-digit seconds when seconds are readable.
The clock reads 2,35
